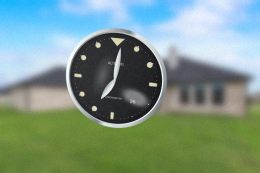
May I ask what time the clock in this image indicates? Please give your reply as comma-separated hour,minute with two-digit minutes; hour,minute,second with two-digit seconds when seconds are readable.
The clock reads 7,01
